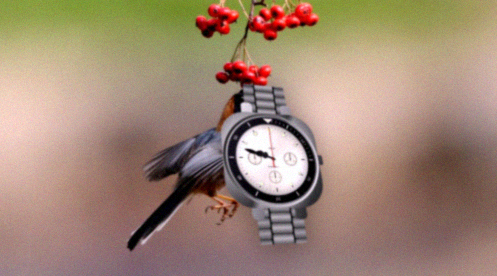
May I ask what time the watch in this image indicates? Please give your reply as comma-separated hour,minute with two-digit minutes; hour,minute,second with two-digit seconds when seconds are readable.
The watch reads 9,48
